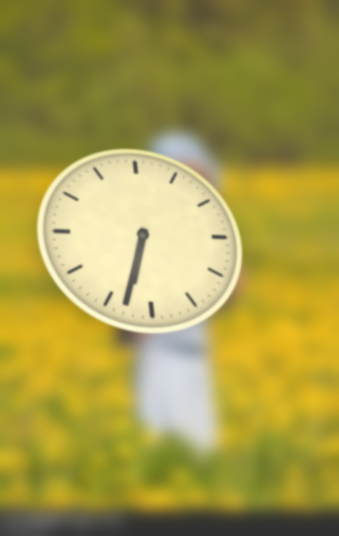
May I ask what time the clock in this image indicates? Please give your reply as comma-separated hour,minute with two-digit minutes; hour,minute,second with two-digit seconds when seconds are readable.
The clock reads 6,33
